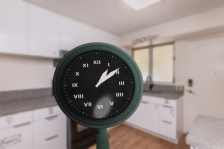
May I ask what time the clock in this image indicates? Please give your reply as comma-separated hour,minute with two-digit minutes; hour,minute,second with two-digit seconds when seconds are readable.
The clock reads 1,09
